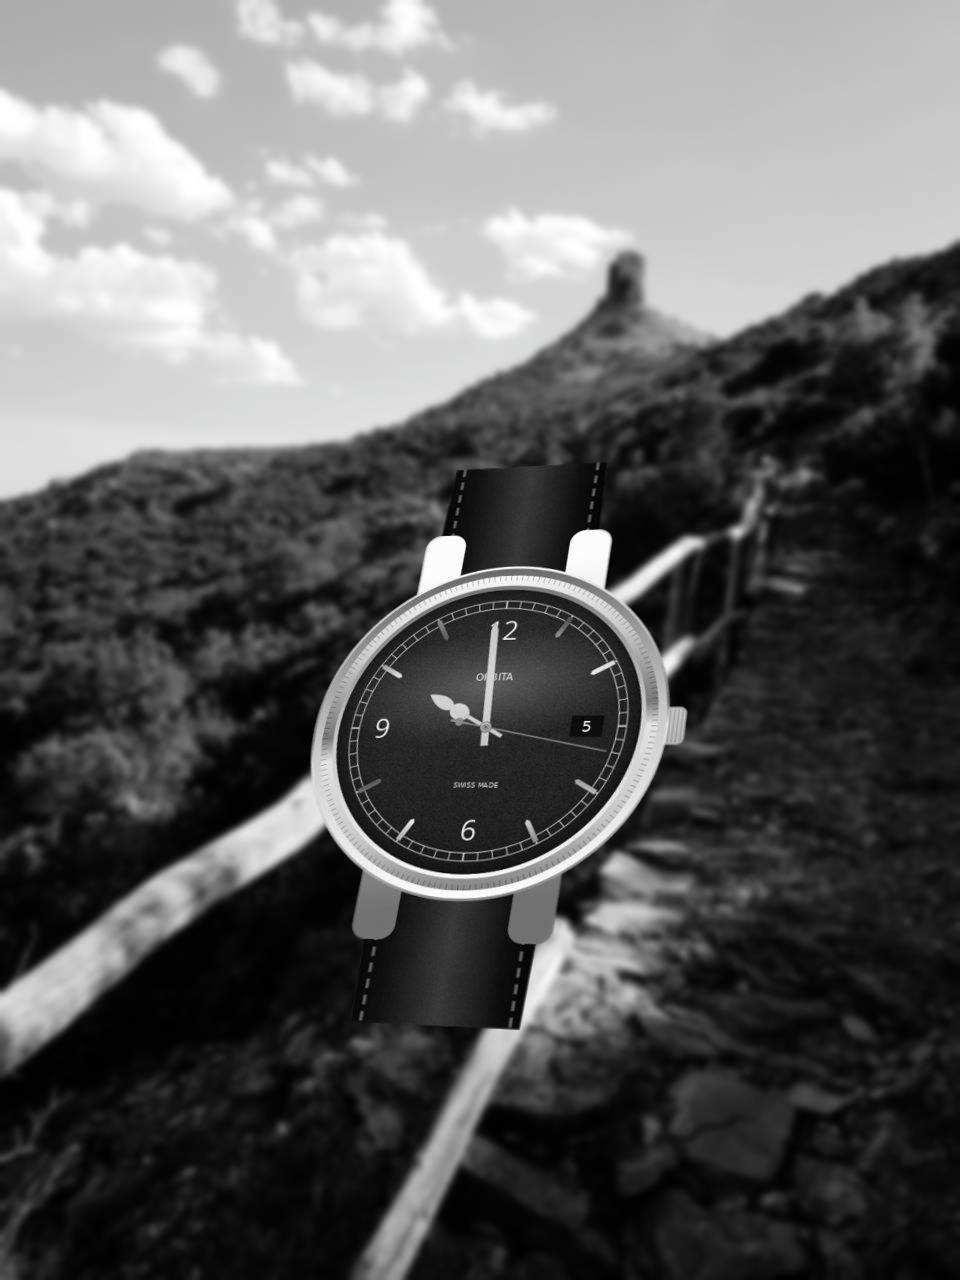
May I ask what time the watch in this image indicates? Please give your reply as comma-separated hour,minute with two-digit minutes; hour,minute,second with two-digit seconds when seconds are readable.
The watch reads 9,59,17
